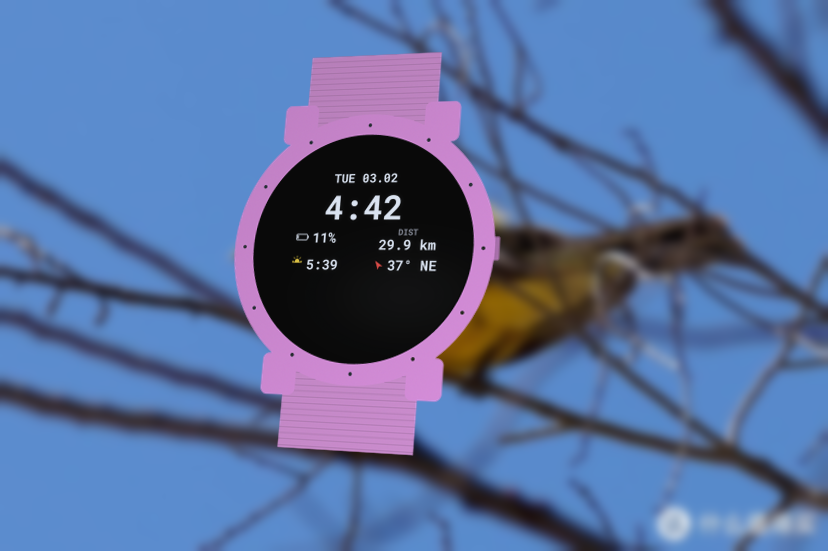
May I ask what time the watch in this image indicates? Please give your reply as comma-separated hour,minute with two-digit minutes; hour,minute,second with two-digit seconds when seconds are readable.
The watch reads 4,42
